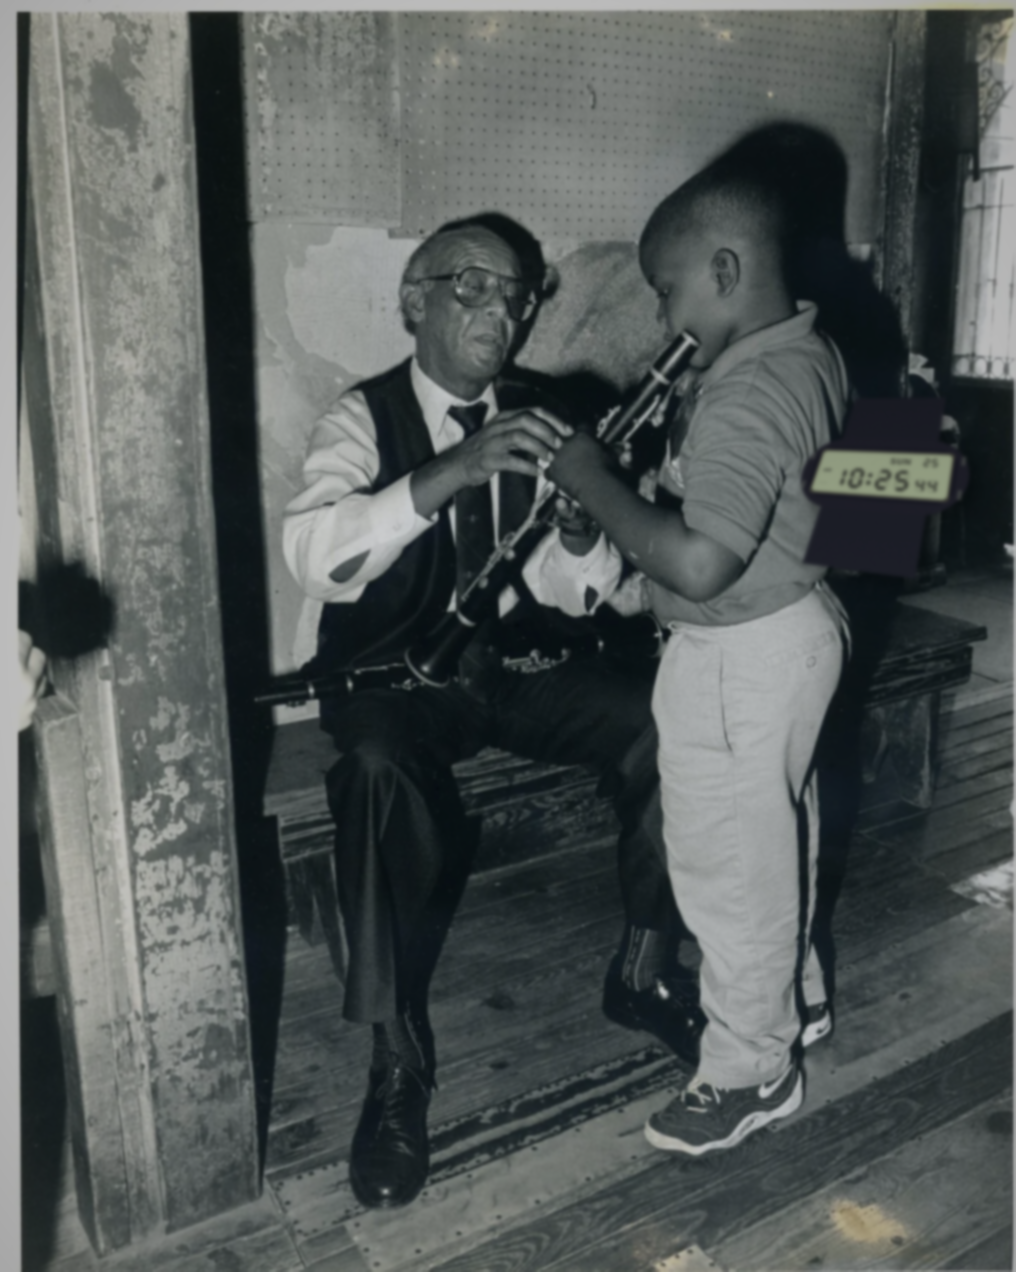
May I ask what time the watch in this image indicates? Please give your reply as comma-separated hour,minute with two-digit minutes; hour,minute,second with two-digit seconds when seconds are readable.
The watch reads 10,25
